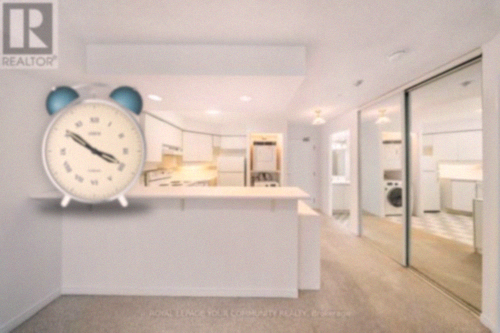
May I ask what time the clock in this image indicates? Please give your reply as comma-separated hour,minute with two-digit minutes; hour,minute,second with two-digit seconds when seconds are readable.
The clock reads 3,51
